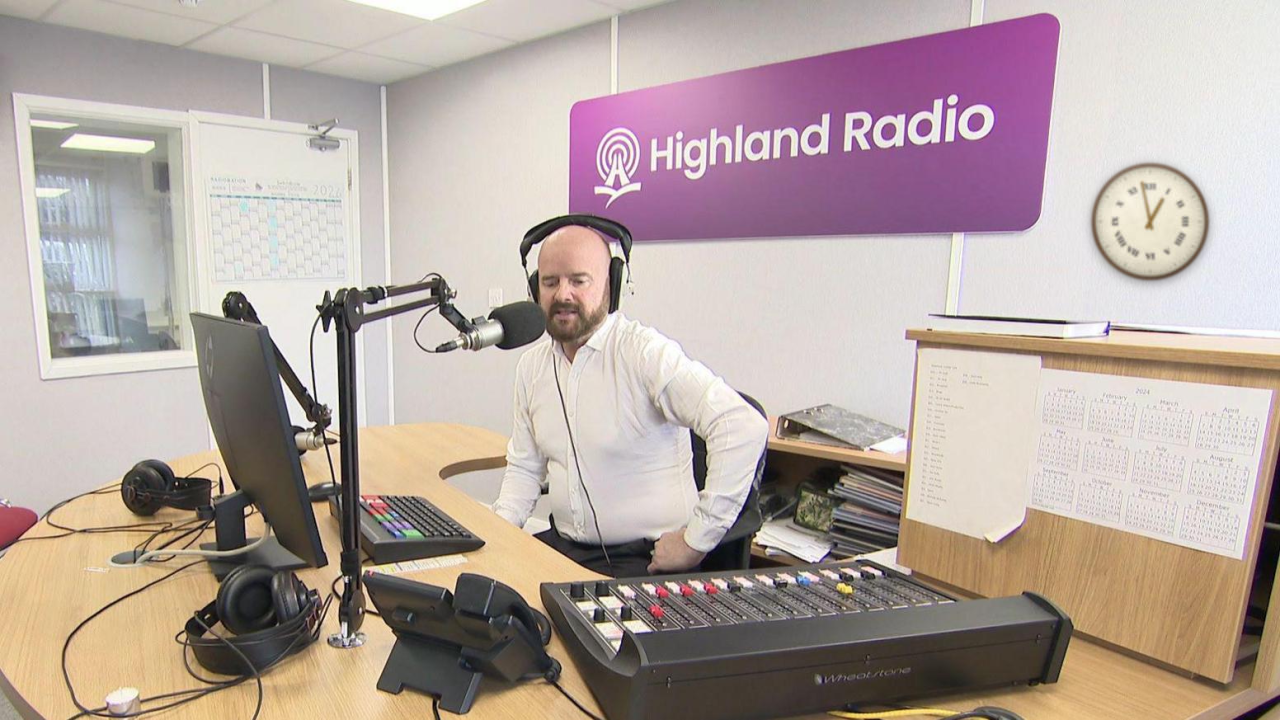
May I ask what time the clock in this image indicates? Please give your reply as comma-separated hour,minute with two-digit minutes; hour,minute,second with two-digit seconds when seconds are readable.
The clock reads 12,58
